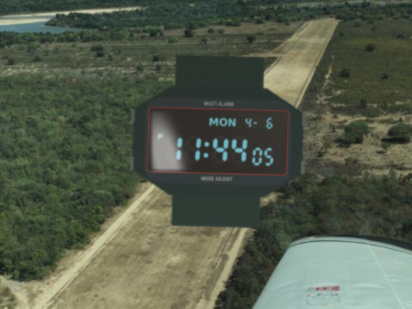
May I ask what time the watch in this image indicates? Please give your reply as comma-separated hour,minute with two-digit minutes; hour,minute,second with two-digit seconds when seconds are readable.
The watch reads 11,44,05
